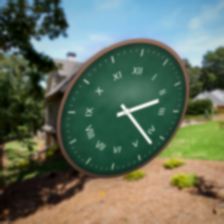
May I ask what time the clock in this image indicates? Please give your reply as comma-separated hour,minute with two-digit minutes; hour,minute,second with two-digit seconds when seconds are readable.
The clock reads 2,22
